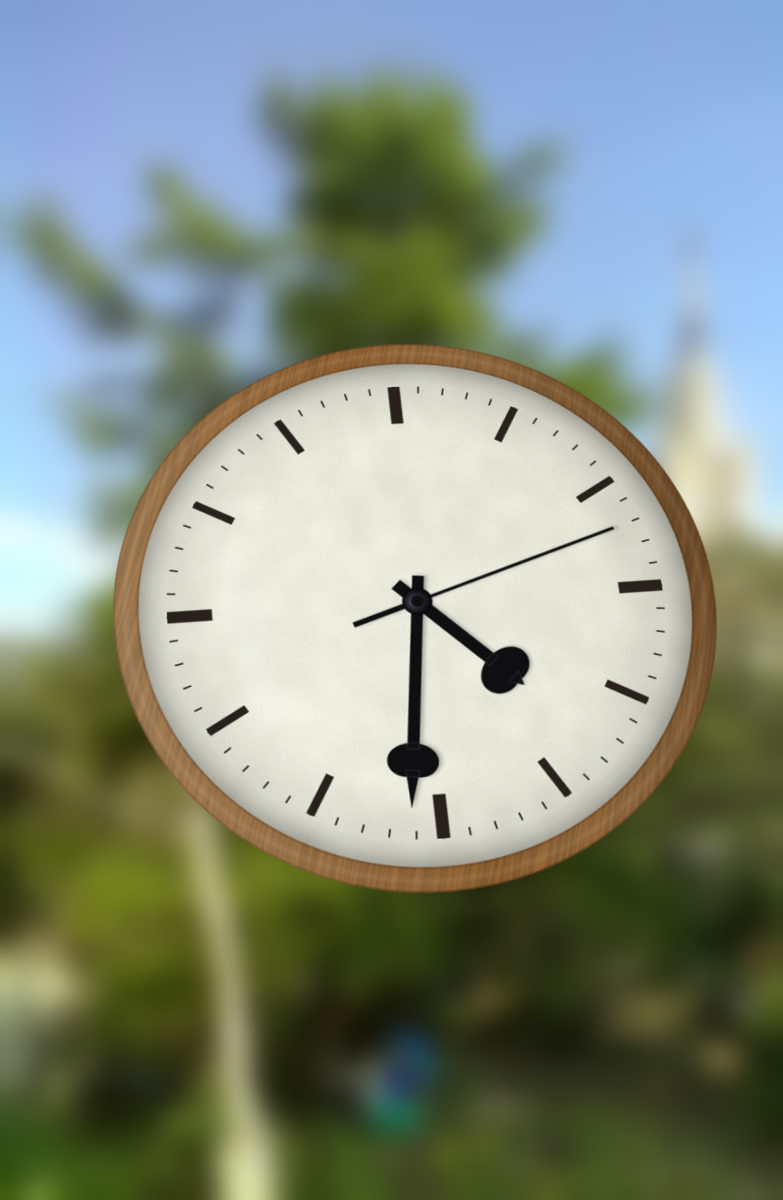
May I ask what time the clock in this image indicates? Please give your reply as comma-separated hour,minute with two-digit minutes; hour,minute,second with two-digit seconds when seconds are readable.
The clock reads 4,31,12
